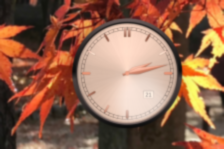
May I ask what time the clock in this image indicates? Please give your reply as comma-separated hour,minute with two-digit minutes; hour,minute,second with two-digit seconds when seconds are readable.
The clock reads 2,13
